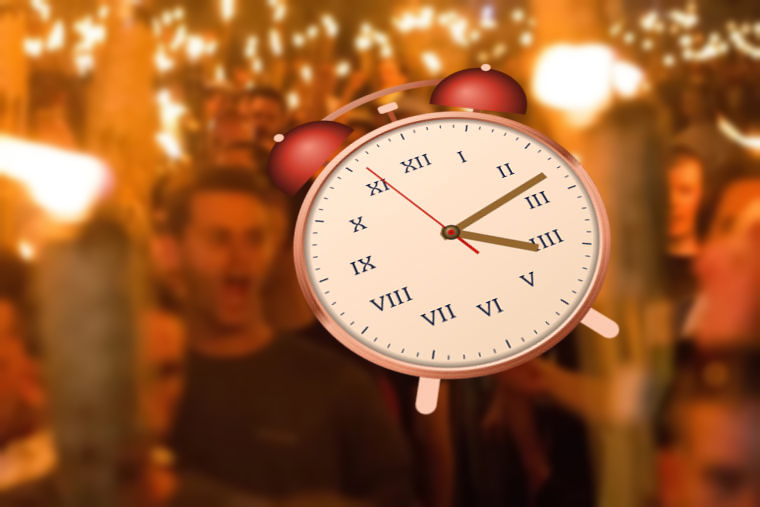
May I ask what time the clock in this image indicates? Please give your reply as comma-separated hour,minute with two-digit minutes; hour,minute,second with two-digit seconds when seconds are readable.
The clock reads 4,12,56
